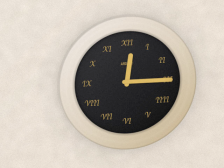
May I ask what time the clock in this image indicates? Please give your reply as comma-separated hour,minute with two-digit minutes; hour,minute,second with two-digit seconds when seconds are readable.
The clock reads 12,15
